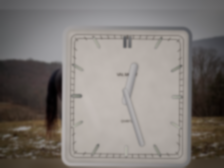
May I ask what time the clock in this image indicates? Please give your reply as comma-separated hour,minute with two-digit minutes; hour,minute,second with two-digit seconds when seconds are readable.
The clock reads 12,27
